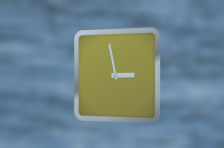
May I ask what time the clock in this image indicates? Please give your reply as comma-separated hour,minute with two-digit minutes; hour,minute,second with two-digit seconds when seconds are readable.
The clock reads 2,58
